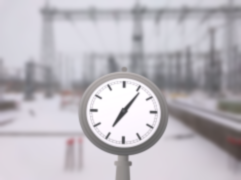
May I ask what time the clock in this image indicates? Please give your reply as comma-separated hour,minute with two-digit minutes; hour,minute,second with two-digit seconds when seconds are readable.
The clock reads 7,06
